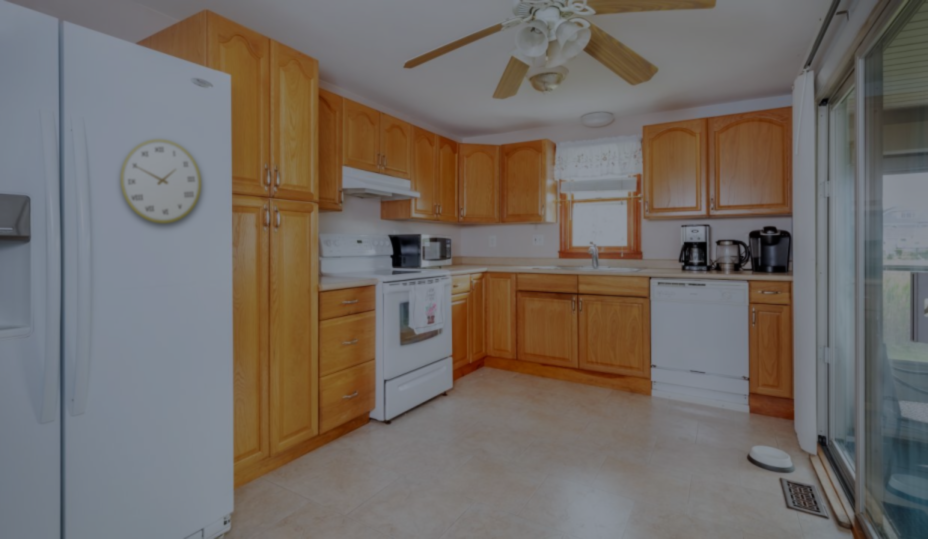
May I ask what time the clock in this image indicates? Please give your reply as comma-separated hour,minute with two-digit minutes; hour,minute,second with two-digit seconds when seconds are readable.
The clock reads 1,50
